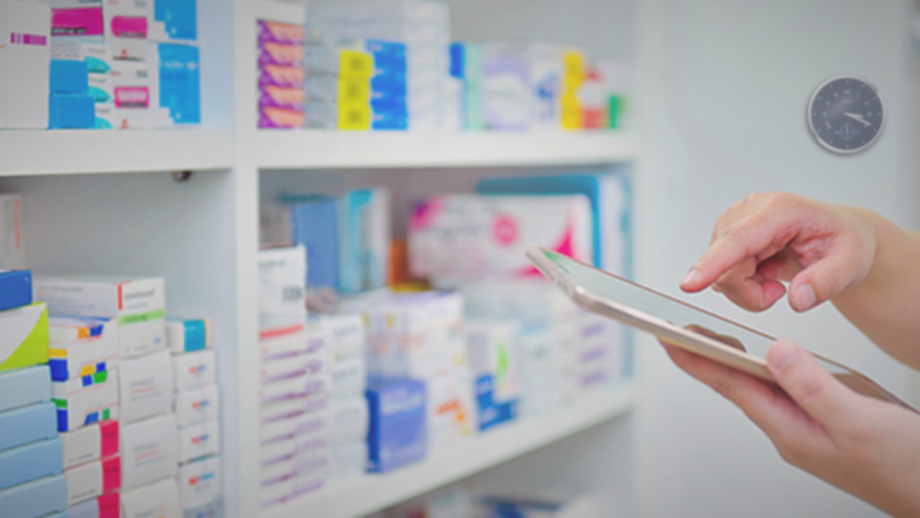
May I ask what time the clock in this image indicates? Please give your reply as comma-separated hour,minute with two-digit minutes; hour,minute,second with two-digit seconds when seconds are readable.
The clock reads 3,19
